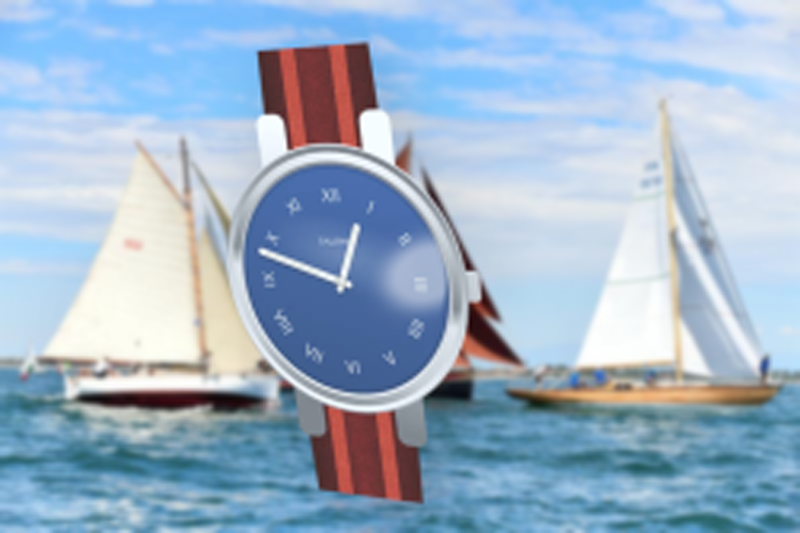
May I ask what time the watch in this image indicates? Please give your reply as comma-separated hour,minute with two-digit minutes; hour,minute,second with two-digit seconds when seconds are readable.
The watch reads 12,48
